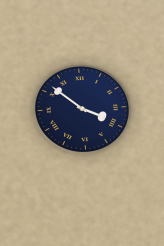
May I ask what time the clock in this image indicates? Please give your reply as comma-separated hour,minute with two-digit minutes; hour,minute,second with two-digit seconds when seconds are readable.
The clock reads 3,52
